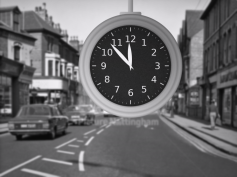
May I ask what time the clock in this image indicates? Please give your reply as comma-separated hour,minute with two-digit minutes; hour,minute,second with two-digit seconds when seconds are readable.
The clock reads 11,53
